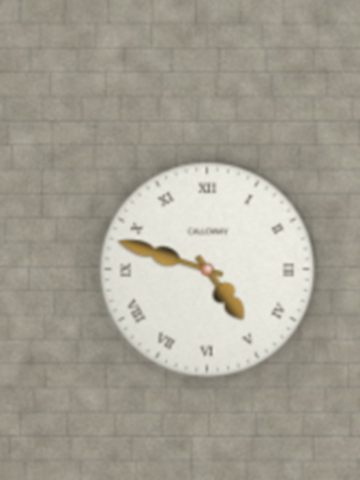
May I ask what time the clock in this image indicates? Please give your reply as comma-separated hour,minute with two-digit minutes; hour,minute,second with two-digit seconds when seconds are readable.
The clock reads 4,48
